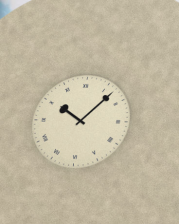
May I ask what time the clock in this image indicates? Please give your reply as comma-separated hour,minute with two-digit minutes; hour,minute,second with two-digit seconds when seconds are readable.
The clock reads 10,07
